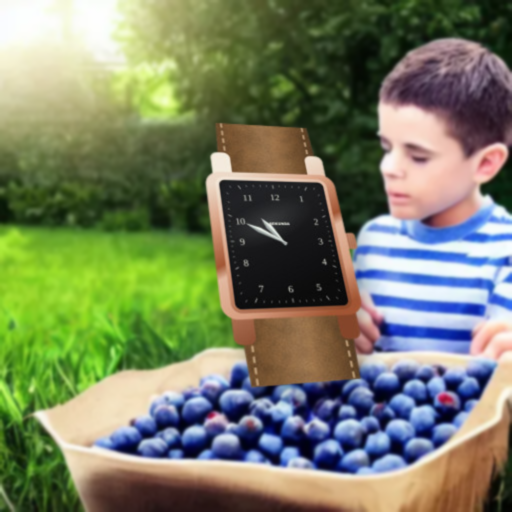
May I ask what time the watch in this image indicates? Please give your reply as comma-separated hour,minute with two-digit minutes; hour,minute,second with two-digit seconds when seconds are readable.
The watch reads 10,50
